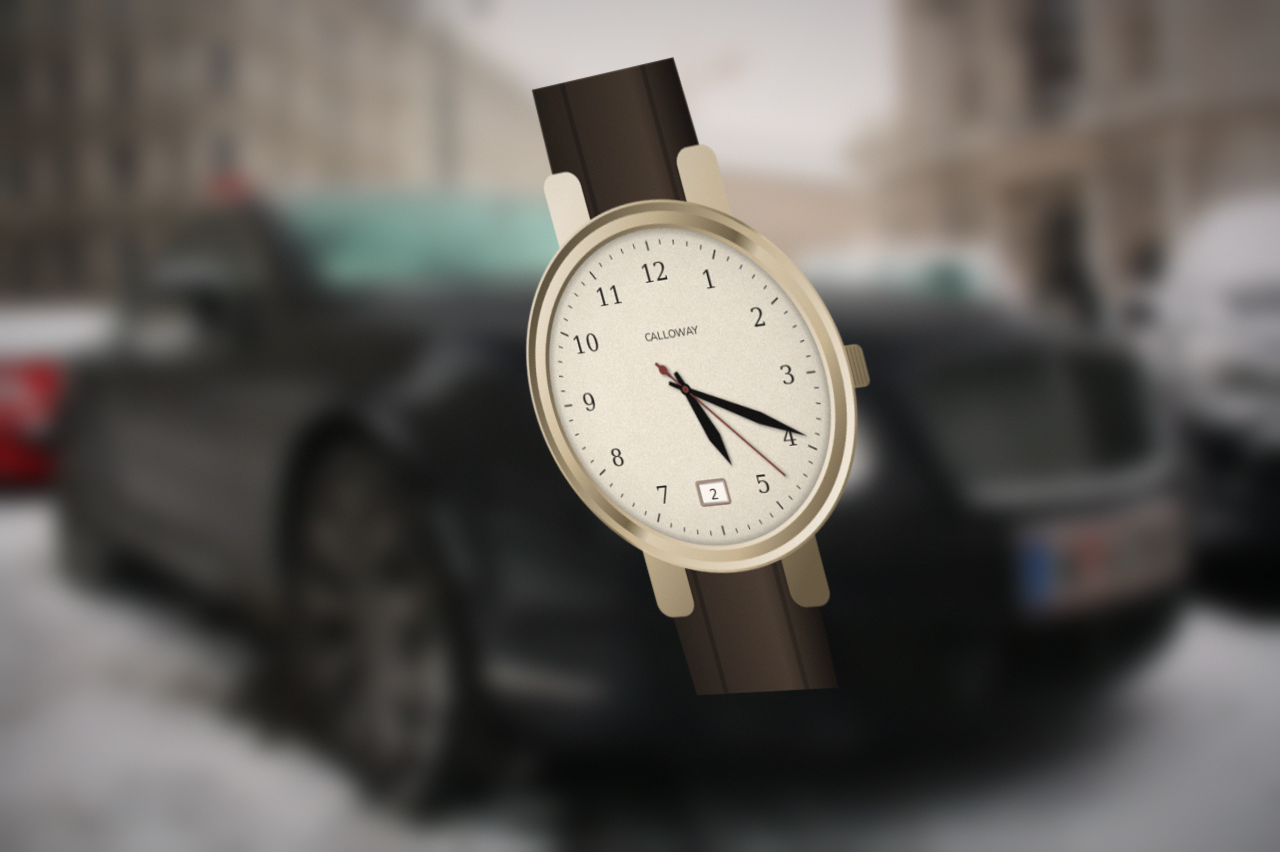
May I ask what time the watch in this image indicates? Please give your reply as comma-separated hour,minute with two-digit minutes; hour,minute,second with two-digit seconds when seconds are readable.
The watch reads 5,19,23
